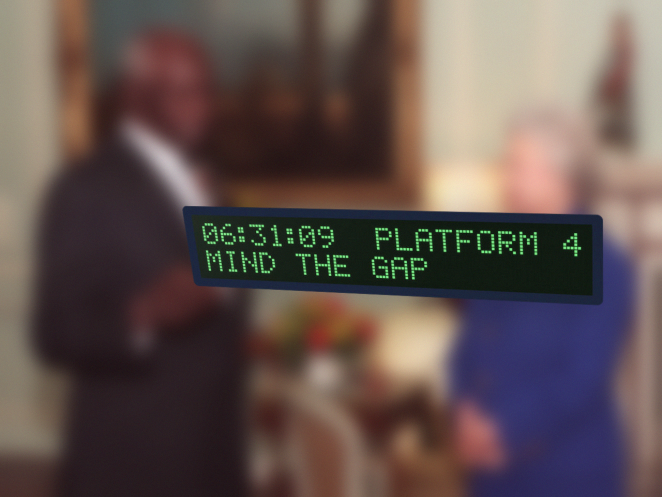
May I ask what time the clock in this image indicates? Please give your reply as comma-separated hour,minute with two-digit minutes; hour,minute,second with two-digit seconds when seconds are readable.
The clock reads 6,31,09
